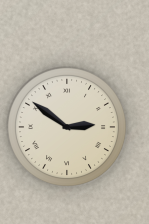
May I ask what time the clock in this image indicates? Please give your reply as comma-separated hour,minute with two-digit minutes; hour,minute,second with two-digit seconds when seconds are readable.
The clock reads 2,51
